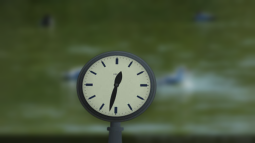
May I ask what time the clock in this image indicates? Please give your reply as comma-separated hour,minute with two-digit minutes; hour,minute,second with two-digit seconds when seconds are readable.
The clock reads 12,32
